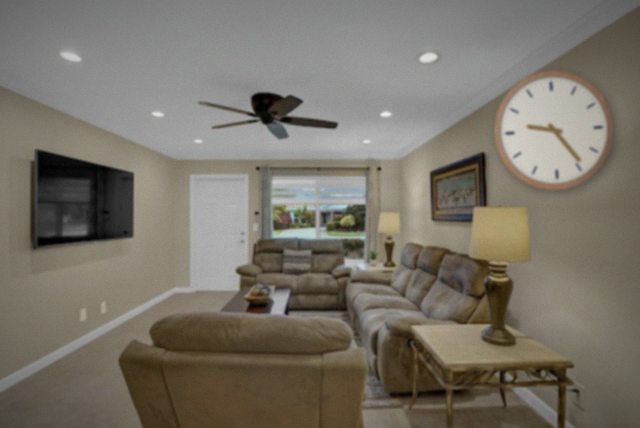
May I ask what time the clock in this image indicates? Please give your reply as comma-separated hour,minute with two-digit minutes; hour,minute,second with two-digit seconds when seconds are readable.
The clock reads 9,24
